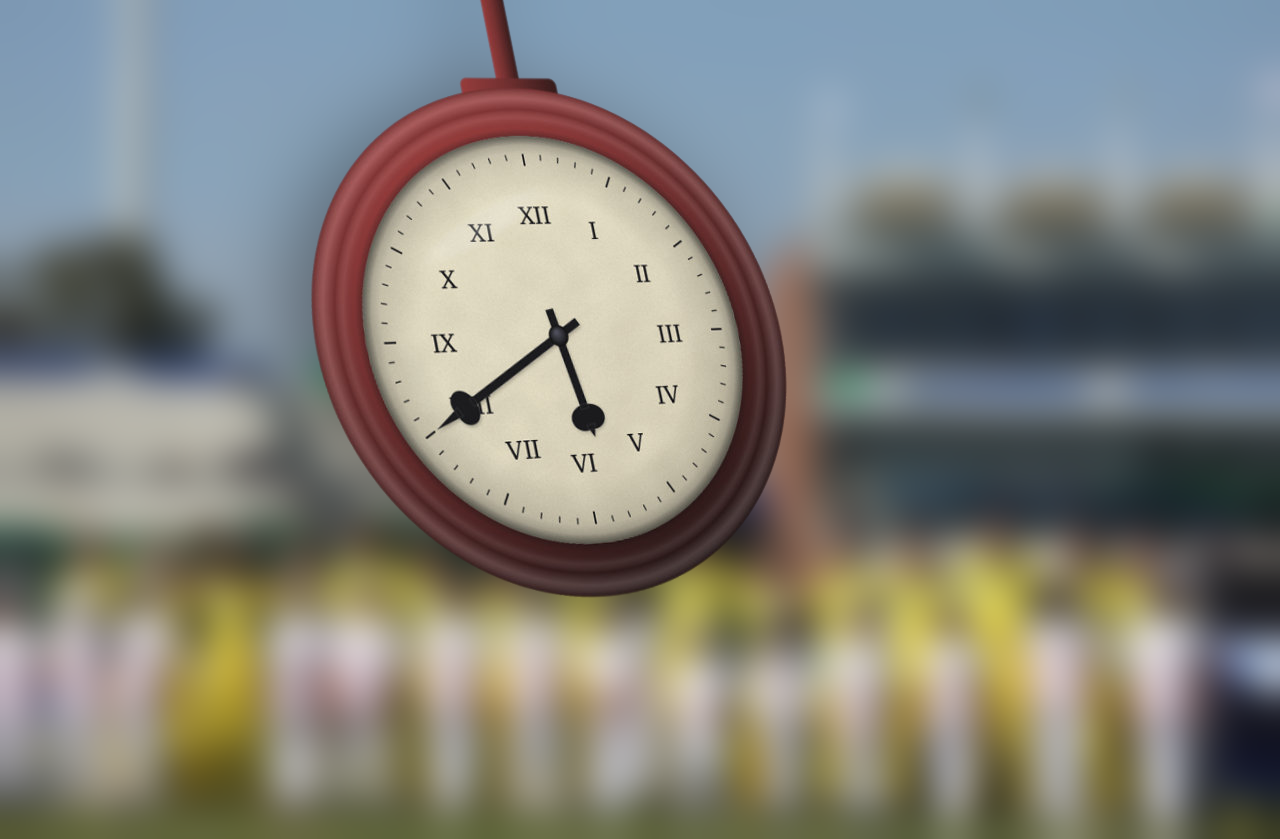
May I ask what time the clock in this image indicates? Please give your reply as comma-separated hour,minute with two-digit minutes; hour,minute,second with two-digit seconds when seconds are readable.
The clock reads 5,40
